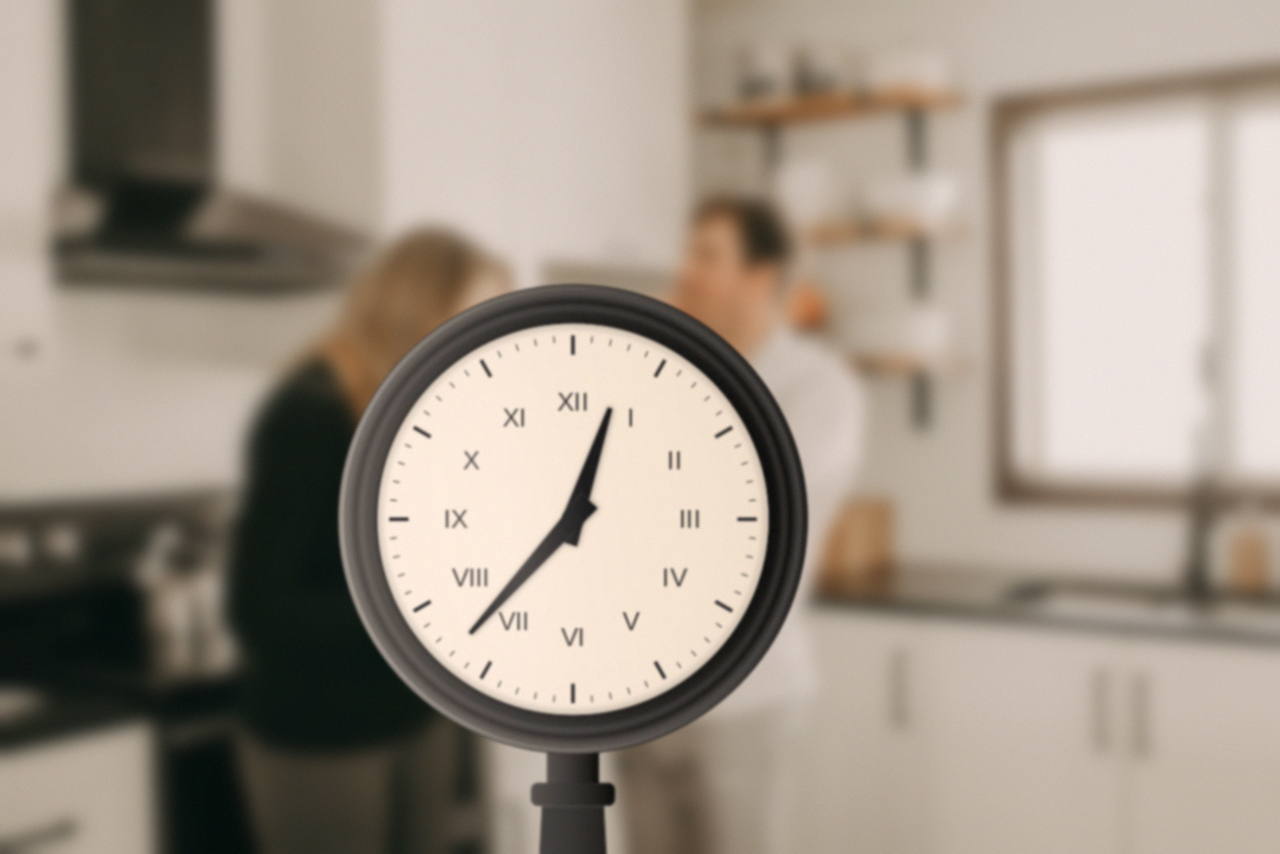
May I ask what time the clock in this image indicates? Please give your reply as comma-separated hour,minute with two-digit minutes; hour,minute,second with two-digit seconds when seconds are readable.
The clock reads 12,37
